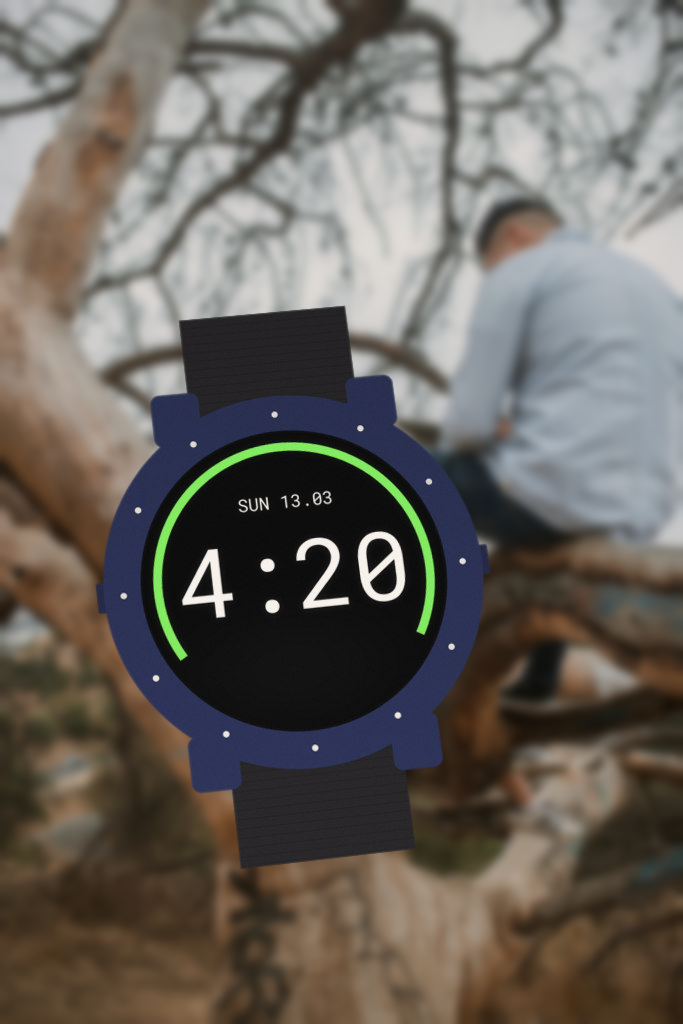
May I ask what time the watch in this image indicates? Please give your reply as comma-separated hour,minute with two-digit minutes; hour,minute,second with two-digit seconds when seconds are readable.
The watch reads 4,20
